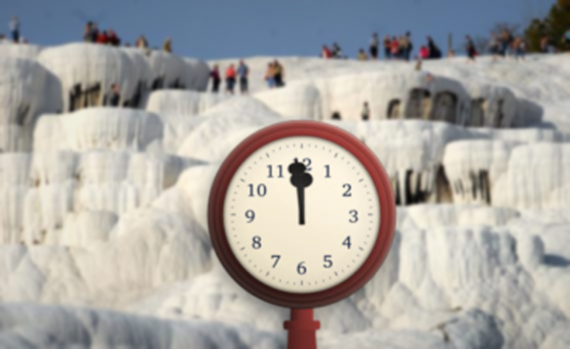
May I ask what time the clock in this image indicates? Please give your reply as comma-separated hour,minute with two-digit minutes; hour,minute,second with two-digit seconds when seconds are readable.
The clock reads 11,59
